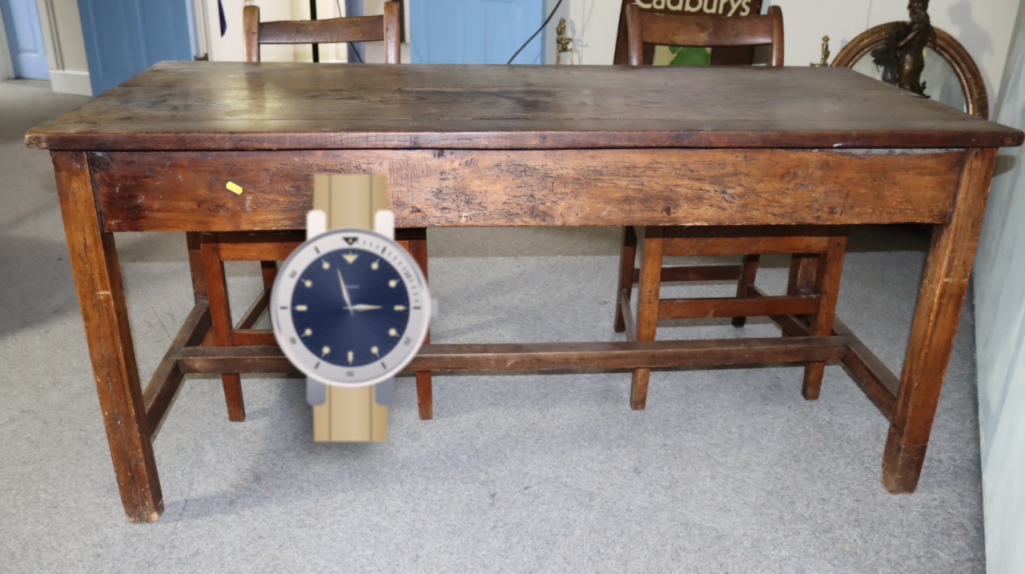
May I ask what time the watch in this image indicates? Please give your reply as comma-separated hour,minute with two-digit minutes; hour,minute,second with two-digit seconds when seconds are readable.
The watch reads 2,57
